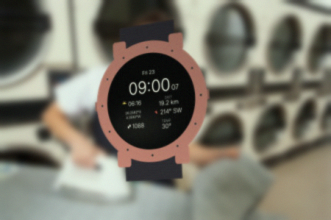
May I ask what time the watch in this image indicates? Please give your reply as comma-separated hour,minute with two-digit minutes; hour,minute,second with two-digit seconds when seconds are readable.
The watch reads 9,00
